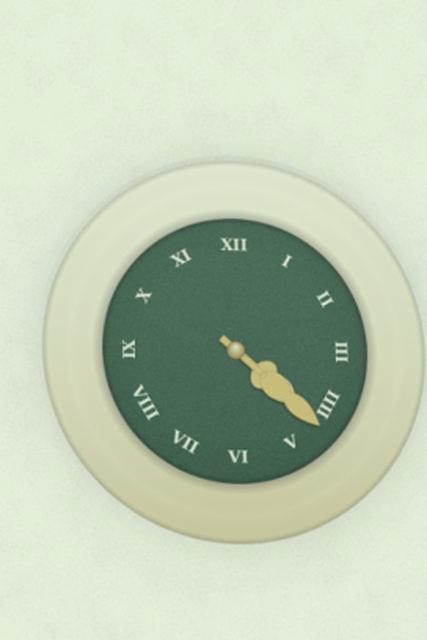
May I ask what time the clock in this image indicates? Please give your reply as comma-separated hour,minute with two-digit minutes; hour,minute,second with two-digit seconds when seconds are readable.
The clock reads 4,22
